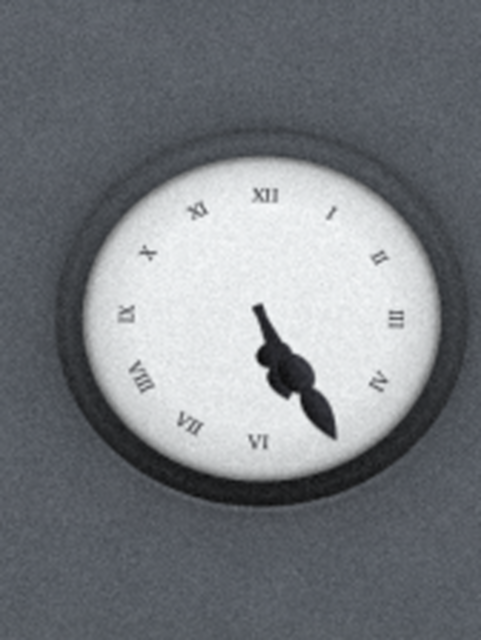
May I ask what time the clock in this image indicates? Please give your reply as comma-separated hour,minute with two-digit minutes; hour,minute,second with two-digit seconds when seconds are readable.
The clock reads 5,25
